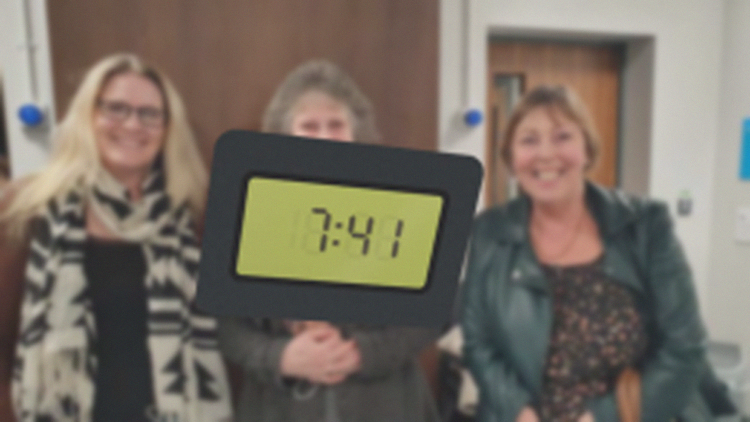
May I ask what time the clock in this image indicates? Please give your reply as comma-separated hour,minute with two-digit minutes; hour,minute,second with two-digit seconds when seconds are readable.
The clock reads 7,41
